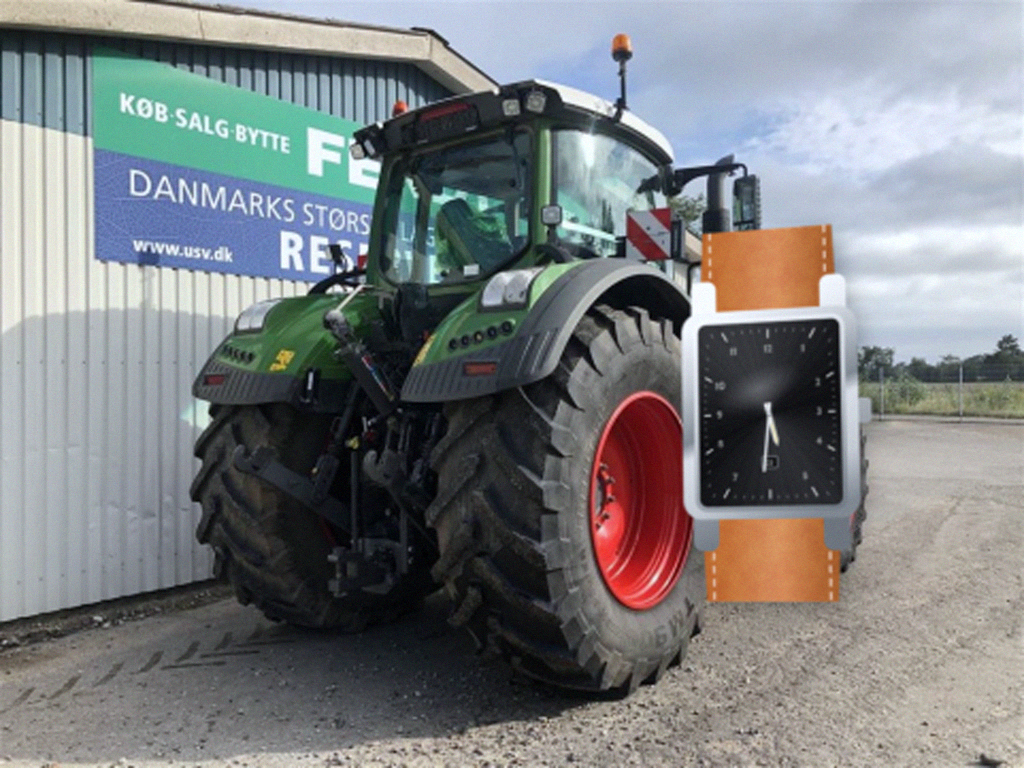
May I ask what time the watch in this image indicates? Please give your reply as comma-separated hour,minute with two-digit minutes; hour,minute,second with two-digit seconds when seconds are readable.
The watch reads 5,31
